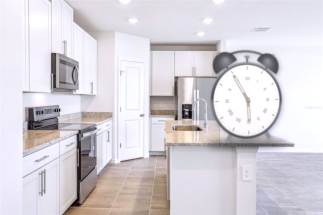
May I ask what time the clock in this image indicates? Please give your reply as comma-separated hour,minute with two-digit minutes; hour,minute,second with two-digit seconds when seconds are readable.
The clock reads 5,55
